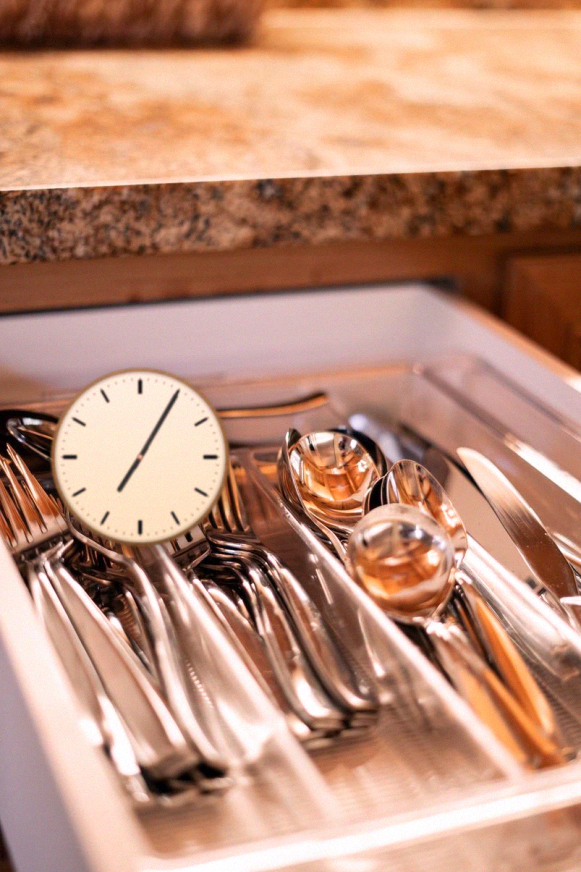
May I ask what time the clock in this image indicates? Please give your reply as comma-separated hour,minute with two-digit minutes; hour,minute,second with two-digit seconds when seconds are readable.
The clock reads 7,05
